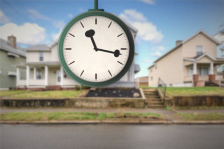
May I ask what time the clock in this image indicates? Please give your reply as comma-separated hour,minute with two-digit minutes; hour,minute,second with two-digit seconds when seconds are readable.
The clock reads 11,17
